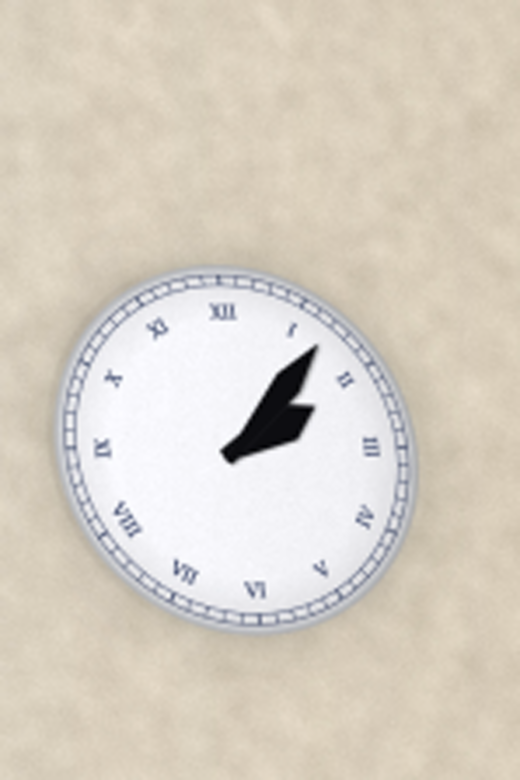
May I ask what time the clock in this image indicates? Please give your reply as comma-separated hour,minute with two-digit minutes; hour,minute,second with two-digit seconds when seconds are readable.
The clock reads 2,07
